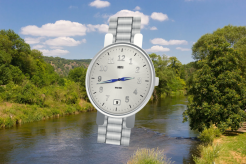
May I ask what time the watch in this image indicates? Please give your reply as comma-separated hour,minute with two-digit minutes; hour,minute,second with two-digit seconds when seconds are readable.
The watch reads 2,43
